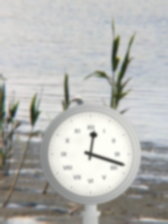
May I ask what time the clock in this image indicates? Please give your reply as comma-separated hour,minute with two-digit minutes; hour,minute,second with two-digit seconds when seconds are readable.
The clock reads 12,18
